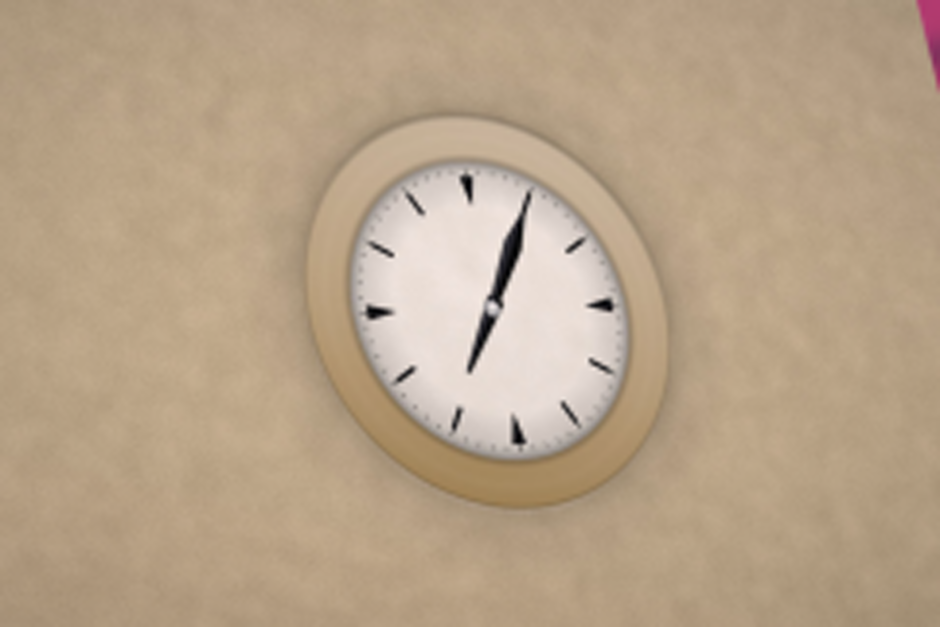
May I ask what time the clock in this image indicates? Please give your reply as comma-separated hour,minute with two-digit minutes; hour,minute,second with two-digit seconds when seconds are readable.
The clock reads 7,05
